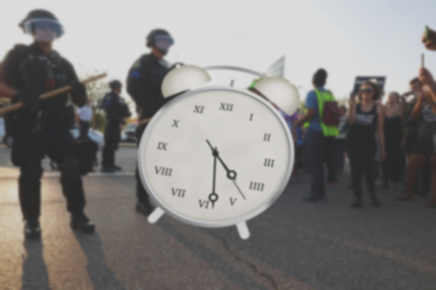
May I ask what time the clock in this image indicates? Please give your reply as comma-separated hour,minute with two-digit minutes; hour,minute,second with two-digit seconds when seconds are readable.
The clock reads 4,28,23
